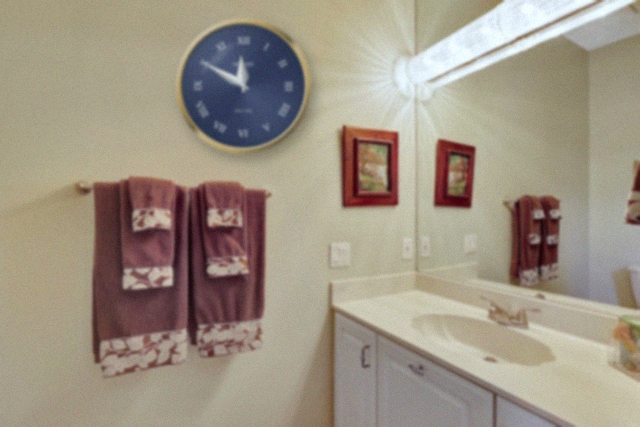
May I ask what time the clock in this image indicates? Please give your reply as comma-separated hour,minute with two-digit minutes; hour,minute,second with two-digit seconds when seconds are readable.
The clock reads 11,50
